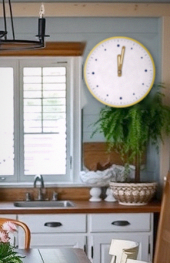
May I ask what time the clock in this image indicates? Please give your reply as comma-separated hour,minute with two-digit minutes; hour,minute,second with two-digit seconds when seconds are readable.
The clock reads 12,02
